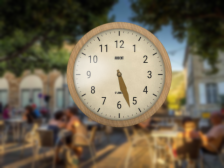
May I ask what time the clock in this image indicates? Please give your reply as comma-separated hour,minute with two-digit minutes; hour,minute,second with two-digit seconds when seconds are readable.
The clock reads 5,27
